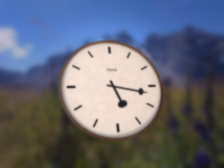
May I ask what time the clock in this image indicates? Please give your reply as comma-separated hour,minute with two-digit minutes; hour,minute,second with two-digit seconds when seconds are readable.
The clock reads 5,17
